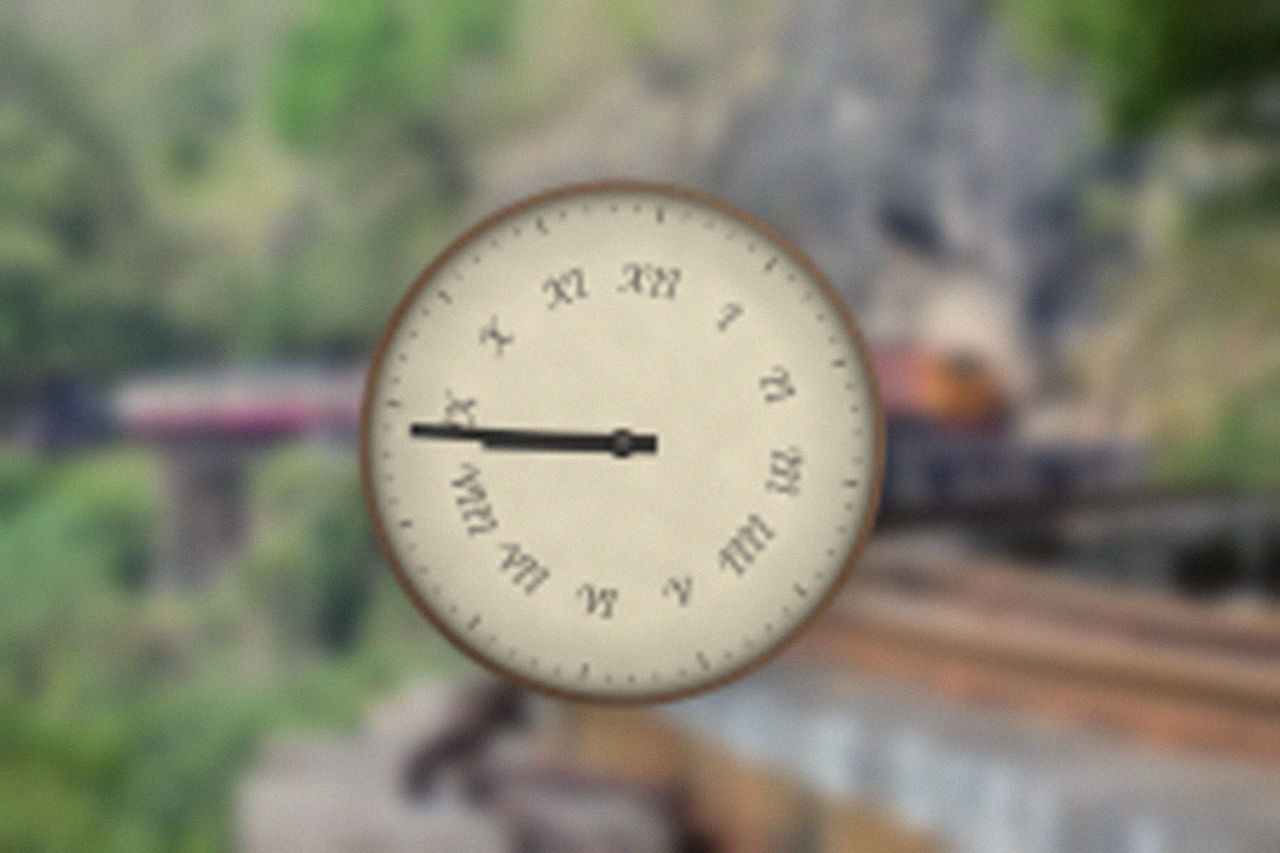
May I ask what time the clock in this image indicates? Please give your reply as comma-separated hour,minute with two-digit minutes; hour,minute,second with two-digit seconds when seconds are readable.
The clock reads 8,44
